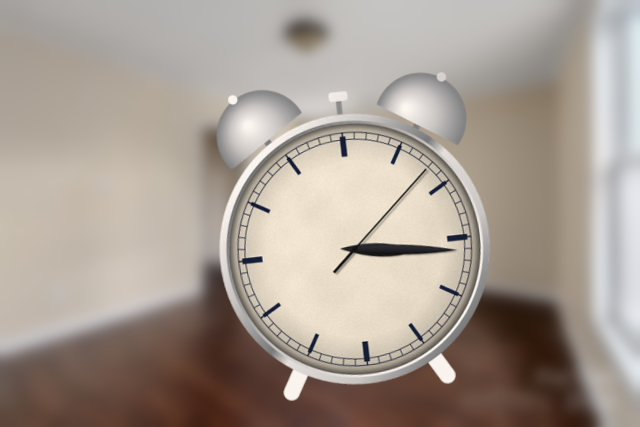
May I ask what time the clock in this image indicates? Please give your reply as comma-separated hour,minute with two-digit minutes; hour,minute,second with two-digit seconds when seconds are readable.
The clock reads 3,16,08
